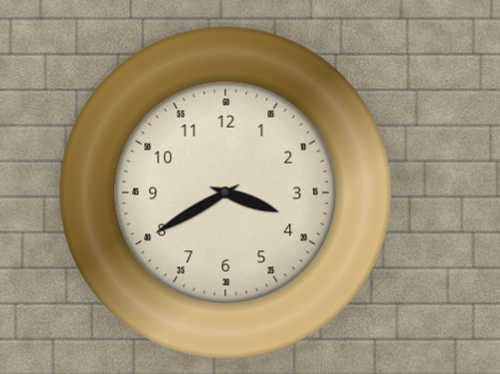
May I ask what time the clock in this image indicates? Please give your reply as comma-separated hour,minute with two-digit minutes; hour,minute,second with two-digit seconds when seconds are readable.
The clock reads 3,40
